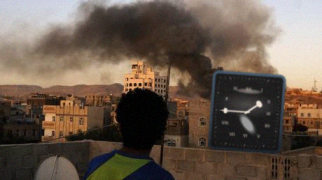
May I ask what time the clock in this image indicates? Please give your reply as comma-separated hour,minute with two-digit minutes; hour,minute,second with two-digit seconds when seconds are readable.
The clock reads 1,45
